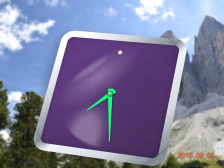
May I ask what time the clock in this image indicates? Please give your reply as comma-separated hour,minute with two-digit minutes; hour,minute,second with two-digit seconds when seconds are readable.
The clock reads 7,28
